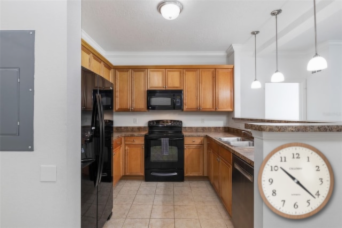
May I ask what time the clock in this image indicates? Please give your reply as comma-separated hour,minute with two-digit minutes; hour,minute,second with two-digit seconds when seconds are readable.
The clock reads 10,22
